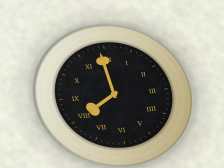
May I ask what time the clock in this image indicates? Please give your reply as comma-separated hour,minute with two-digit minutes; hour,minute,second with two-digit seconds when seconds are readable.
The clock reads 7,59
